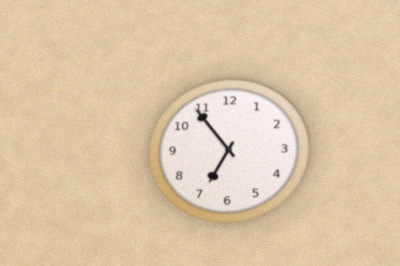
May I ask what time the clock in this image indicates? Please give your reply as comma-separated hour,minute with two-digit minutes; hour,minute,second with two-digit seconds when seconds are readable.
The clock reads 6,54
